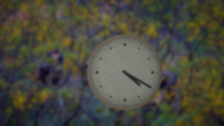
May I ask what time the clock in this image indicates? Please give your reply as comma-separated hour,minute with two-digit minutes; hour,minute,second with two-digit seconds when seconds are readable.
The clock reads 4,20
